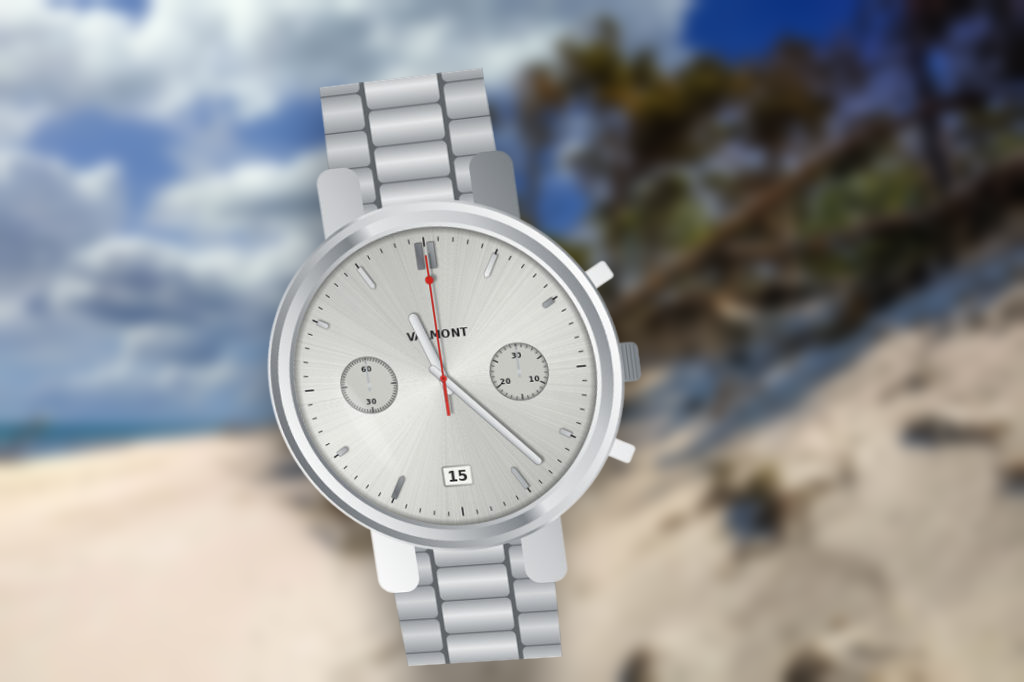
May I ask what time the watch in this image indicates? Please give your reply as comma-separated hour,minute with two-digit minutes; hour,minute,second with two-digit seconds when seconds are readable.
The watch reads 11,23
